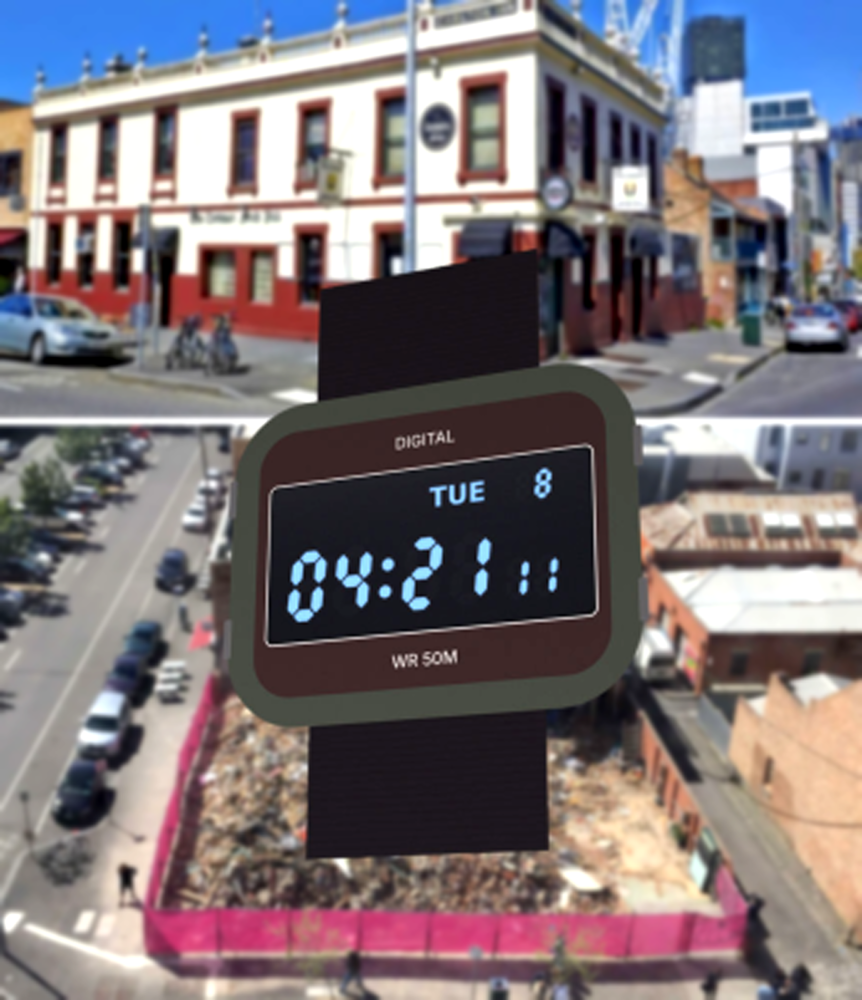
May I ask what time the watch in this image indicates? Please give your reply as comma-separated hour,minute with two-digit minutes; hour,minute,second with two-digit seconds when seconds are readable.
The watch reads 4,21,11
